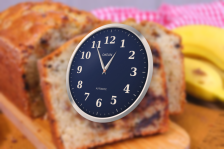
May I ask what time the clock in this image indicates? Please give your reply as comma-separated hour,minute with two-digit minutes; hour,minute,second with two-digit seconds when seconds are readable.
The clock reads 12,55
